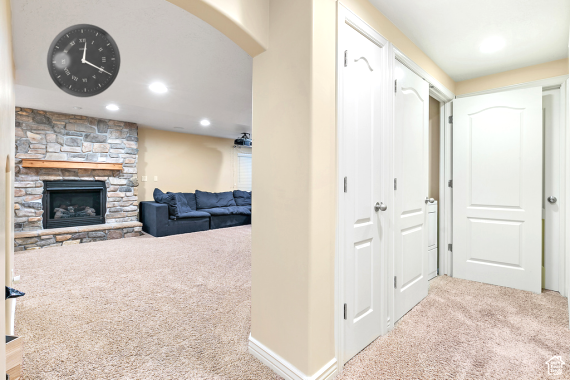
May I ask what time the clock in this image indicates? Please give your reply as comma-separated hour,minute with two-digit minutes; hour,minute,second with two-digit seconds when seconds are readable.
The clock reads 12,20
